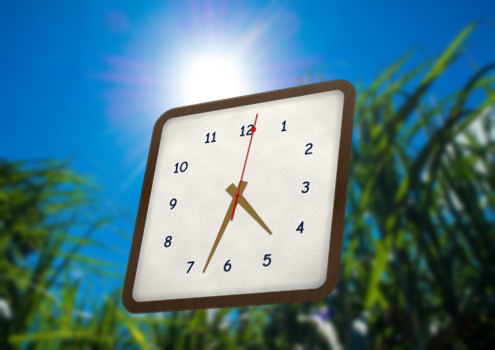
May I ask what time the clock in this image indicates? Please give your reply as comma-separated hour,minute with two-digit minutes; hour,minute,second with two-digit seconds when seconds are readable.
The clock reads 4,33,01
